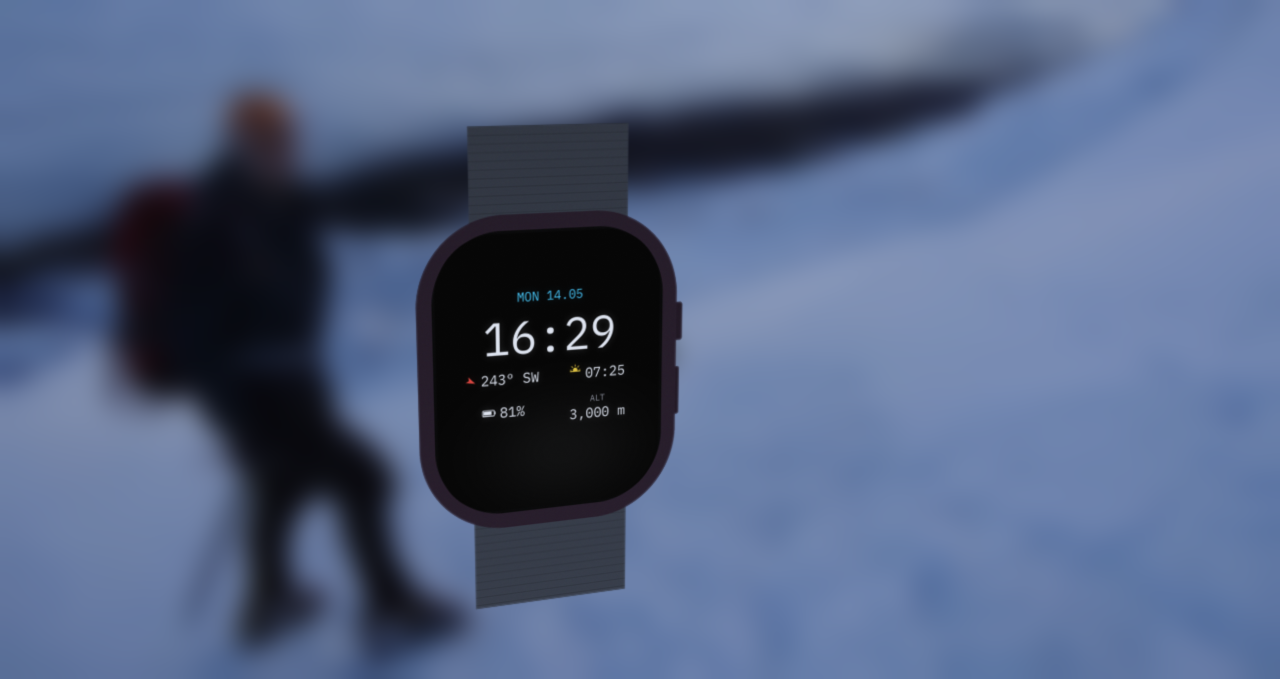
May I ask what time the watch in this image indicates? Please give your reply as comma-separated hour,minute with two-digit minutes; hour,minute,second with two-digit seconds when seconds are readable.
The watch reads 16,29
